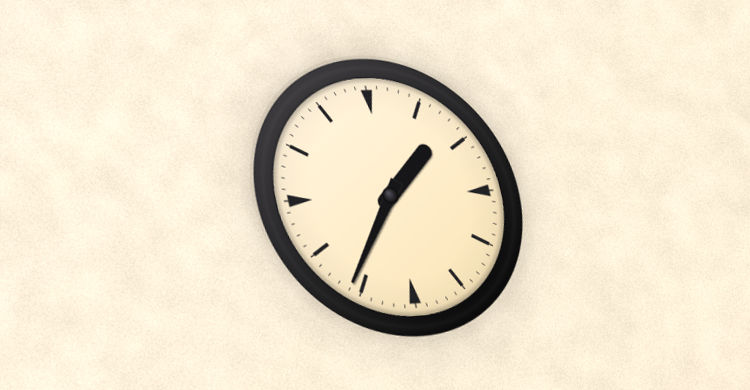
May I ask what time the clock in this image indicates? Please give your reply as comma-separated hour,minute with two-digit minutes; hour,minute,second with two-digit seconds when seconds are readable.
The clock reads 1,36
